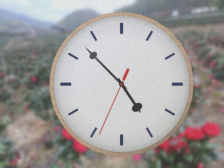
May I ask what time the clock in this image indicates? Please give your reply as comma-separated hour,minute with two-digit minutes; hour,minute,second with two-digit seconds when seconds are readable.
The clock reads 4,52,34
